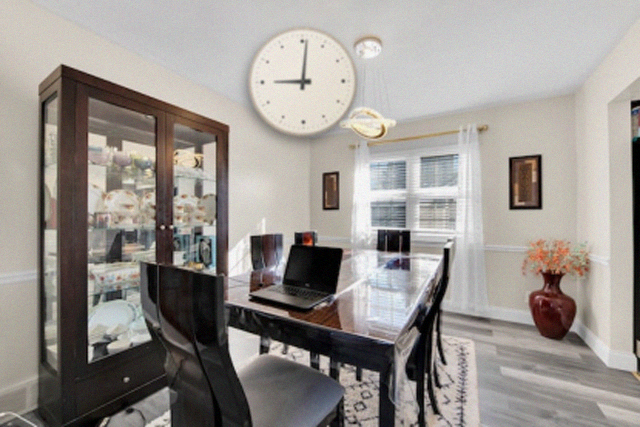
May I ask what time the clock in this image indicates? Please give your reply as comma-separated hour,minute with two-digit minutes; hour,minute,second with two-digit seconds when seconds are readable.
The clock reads 9,01
